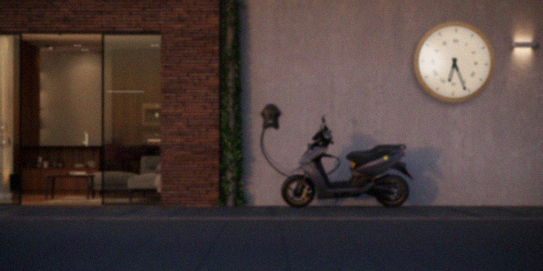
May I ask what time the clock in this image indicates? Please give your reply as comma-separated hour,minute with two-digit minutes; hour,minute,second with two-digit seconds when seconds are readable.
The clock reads 6,26
